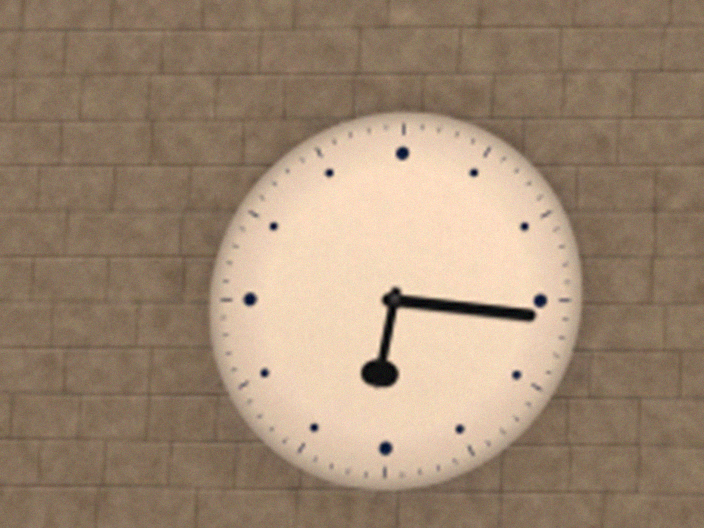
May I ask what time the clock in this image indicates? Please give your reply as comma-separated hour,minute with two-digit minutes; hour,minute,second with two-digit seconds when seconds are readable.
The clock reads 6,16
